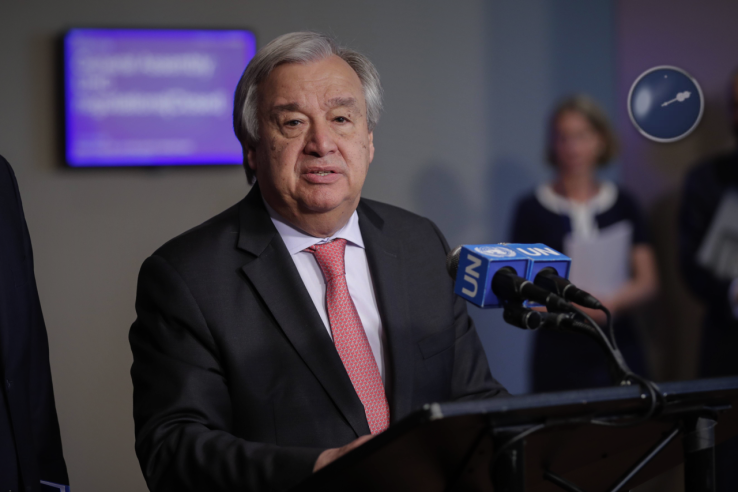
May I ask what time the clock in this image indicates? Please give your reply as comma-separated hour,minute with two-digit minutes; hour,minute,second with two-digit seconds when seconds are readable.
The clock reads 2,11
